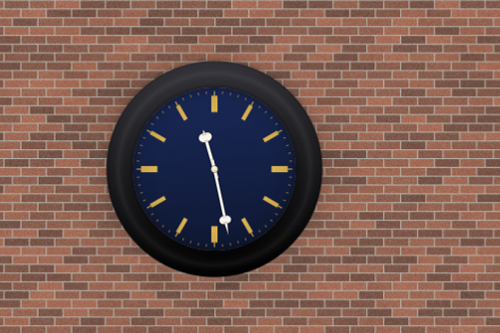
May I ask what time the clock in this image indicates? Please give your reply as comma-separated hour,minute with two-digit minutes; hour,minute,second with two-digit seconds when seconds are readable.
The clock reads 11,28
